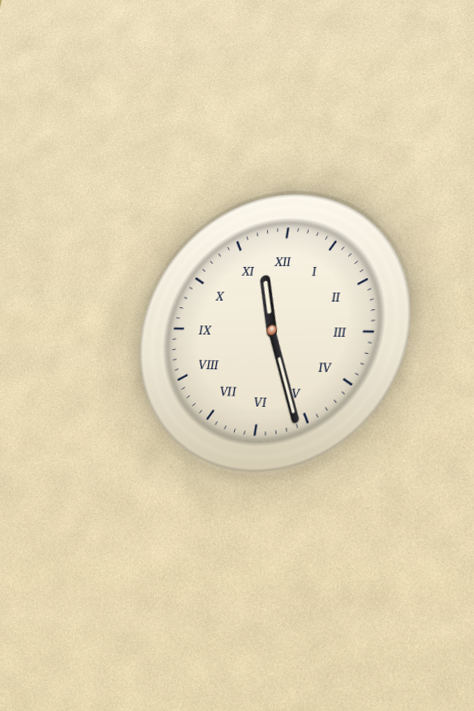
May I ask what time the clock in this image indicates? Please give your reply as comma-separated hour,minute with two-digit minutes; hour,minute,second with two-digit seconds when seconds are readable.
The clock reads 11,26
